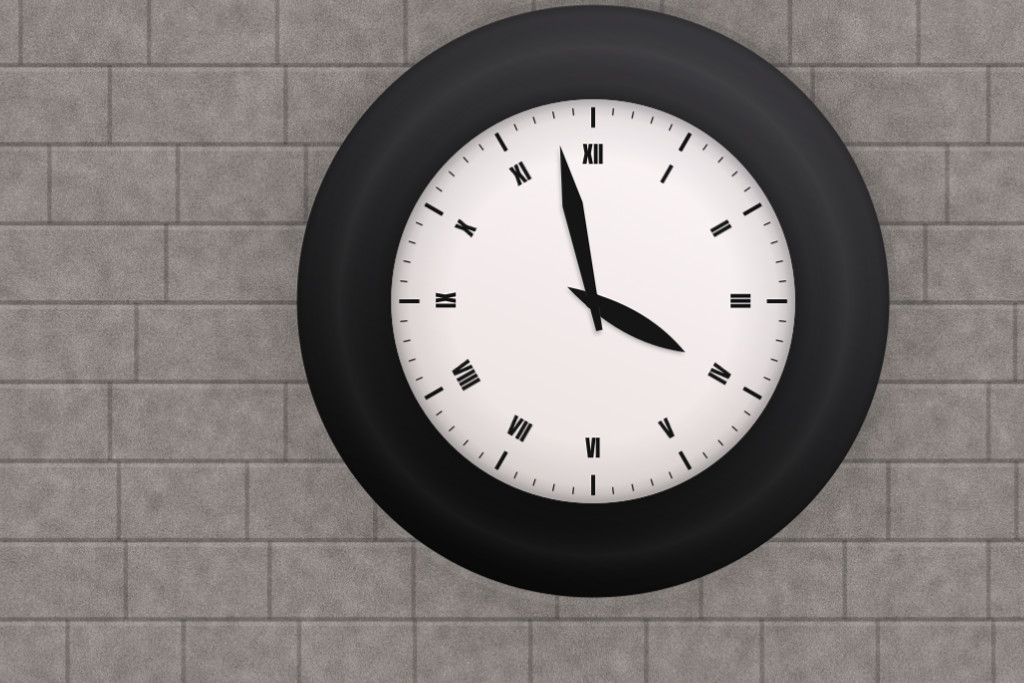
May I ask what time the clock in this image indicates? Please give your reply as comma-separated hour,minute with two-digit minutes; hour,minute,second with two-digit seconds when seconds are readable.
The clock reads 3,58
